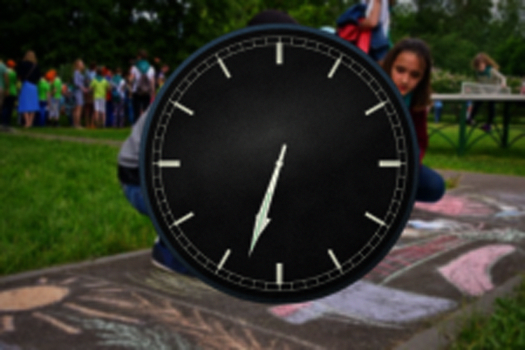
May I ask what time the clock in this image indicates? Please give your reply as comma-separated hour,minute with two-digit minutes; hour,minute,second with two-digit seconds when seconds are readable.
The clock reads 6,33
